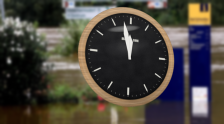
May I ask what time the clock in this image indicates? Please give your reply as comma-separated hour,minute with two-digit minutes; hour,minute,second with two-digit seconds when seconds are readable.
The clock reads 11,58
